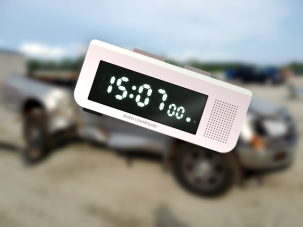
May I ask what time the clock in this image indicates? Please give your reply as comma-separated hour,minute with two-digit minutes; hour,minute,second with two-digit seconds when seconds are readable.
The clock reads 15,07,00
